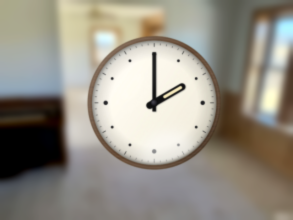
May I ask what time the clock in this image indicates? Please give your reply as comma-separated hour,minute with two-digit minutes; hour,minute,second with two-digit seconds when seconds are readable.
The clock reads 2,00
